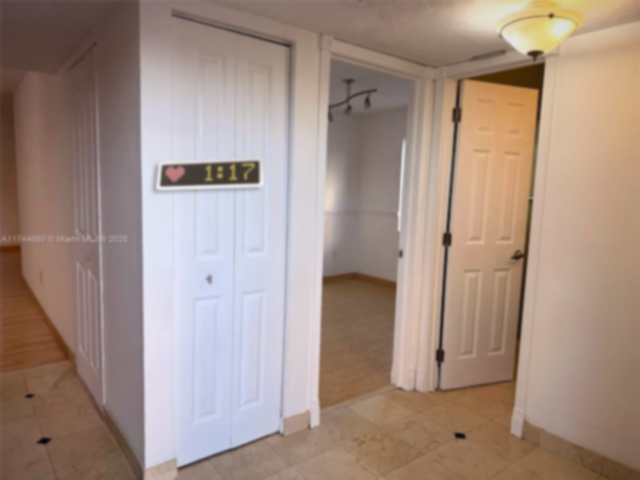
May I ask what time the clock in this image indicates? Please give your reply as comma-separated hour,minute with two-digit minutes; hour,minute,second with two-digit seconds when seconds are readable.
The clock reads 1,17
